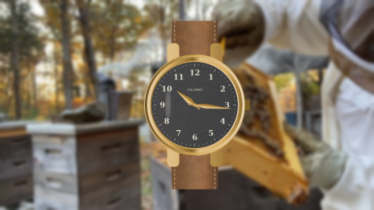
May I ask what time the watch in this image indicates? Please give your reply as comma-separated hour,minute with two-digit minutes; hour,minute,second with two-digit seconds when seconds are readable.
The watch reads 10,16
